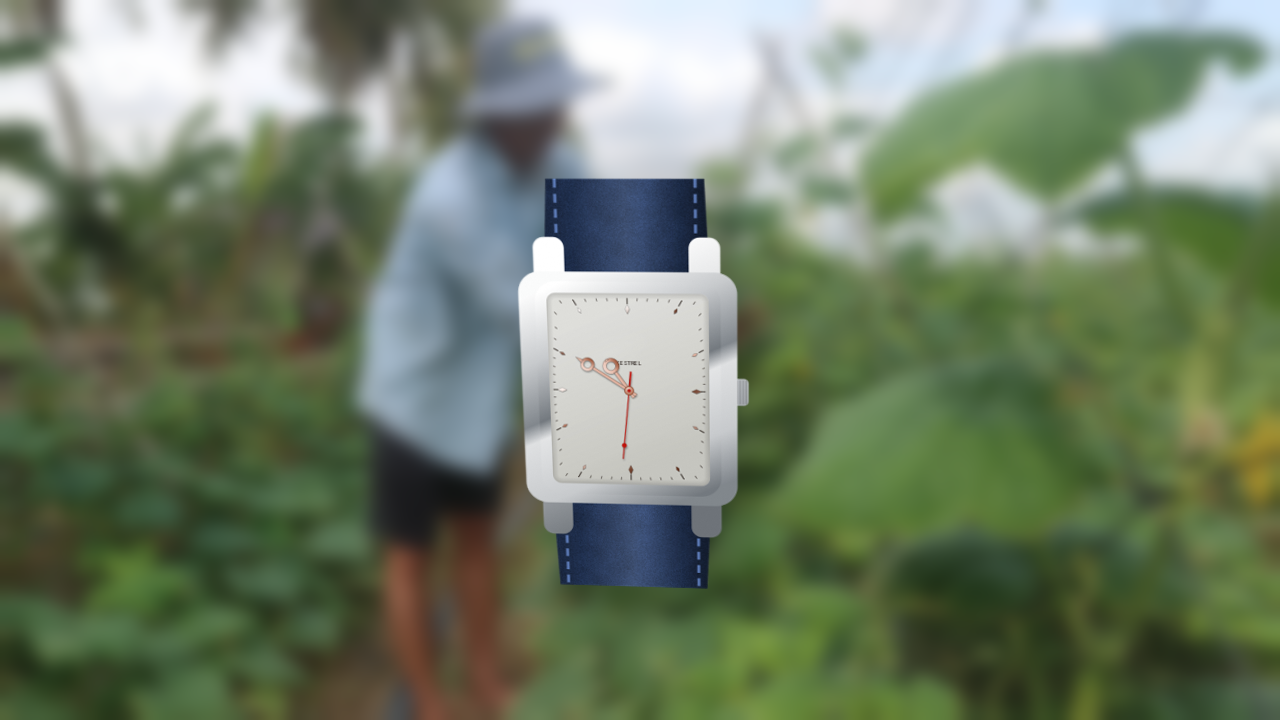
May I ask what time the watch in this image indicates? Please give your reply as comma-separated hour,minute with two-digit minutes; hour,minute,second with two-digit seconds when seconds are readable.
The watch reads 10,50,31
